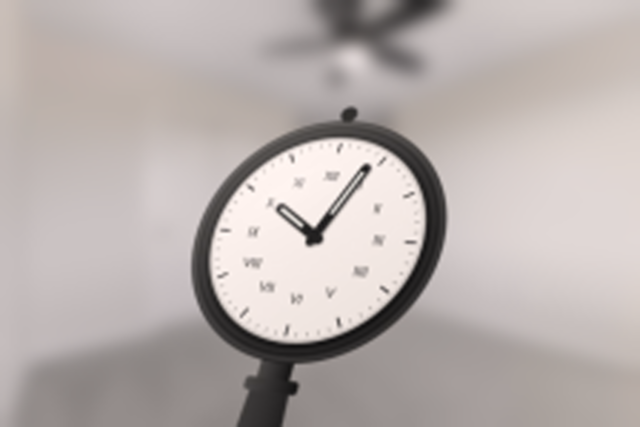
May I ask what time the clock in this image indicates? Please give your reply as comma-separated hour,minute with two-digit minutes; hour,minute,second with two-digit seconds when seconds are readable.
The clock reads 10,04
